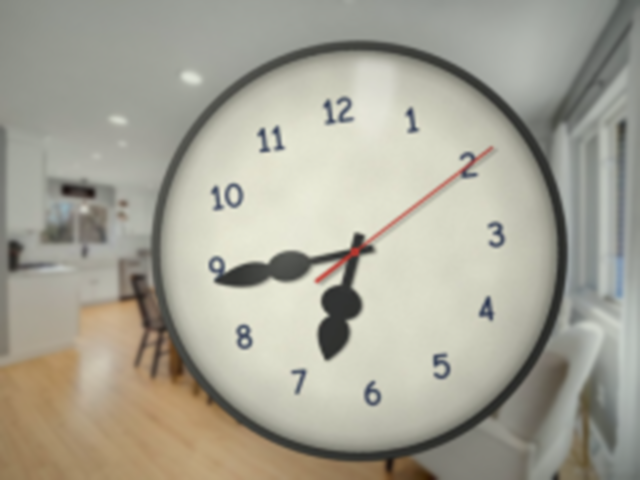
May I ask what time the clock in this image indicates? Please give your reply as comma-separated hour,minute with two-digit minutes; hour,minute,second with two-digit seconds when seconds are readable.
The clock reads 6,44,10
